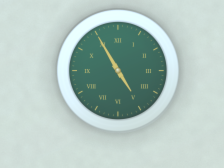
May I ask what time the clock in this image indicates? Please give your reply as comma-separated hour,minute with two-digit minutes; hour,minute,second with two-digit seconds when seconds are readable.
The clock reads 4,55
